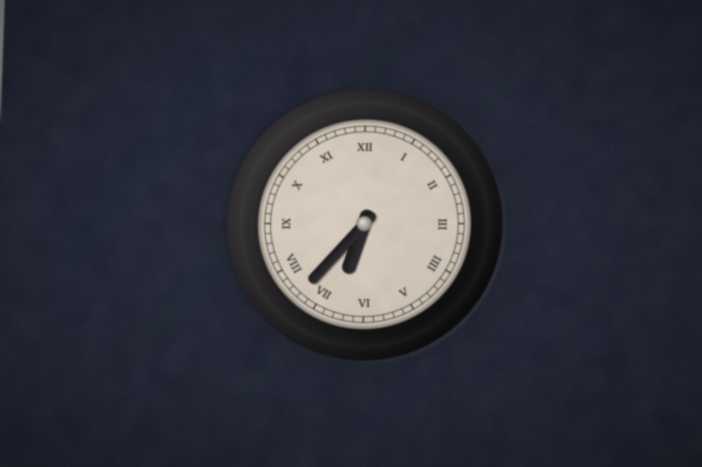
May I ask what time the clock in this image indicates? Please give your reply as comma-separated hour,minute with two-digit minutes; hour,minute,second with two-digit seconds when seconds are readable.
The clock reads 6,37
